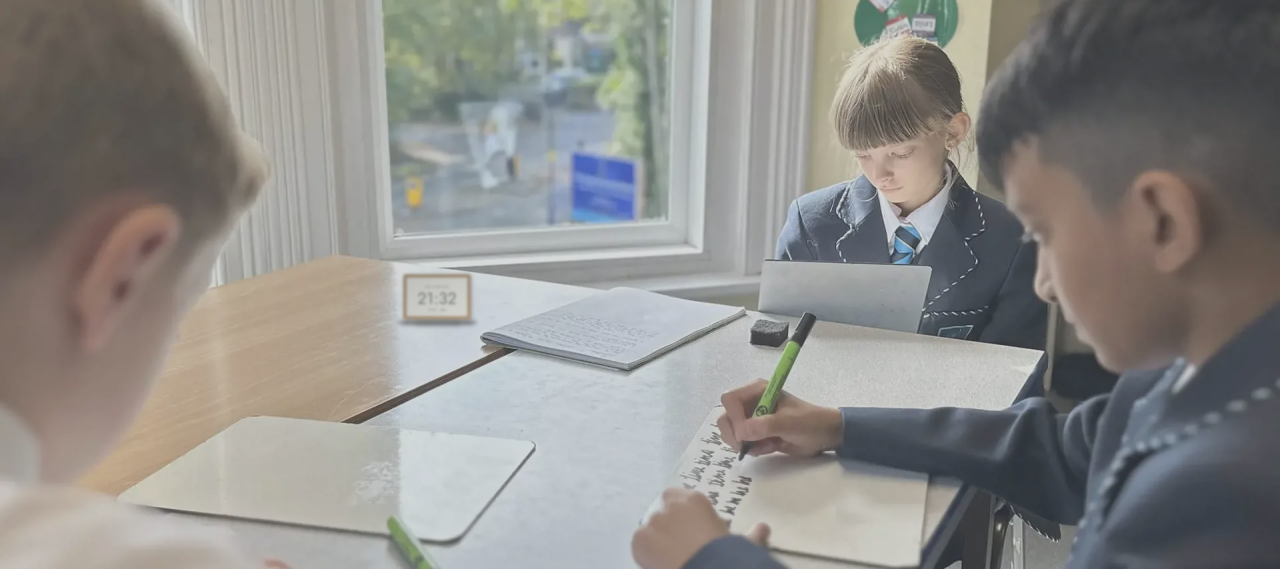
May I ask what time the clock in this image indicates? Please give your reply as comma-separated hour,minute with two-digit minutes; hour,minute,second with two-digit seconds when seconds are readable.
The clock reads 21,32
